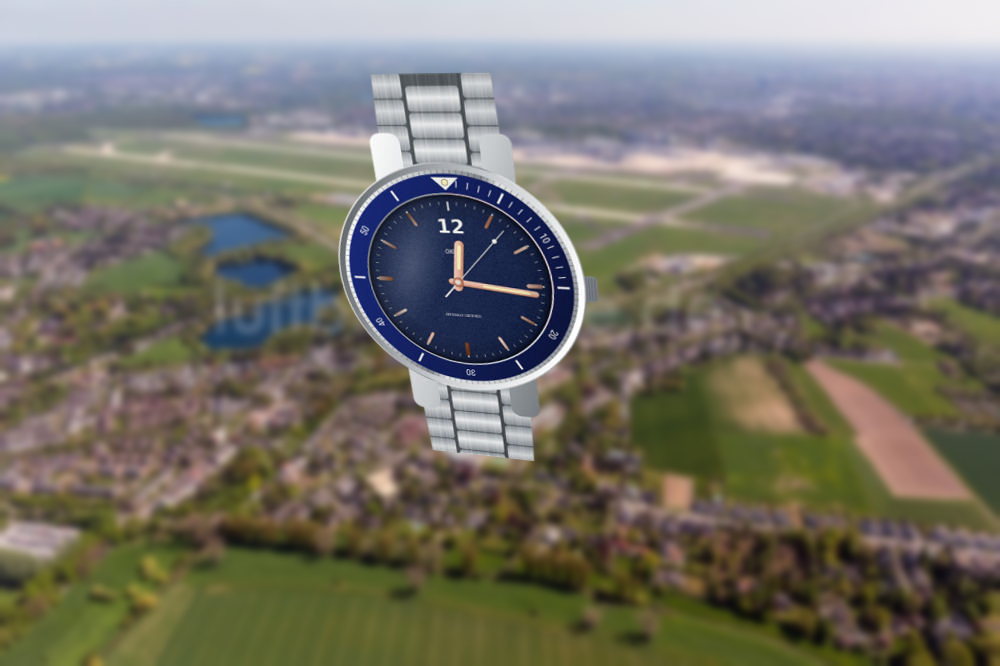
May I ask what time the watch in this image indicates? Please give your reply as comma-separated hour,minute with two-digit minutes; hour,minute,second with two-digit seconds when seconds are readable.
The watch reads 12,16,07
